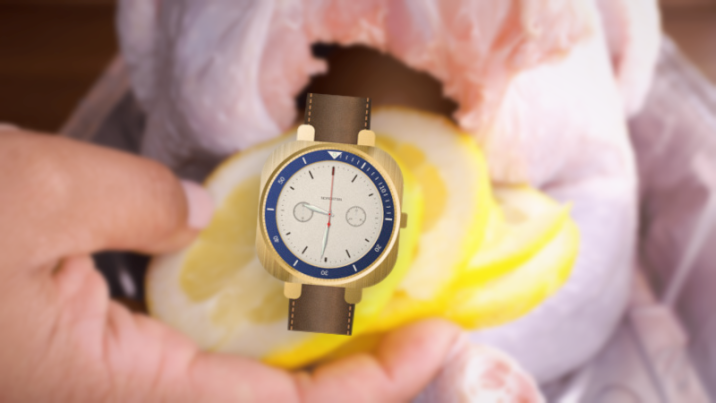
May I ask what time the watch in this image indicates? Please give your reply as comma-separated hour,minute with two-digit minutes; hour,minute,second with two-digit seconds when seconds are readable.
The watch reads 9,31
